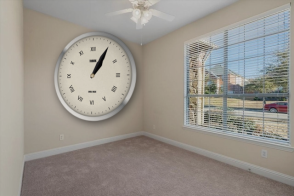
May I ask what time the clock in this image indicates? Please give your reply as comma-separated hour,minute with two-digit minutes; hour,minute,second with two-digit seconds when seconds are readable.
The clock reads 1,05
